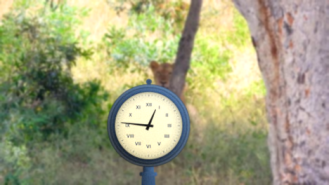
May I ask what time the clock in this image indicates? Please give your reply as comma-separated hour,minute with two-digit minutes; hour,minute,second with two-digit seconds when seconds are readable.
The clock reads 12,46
